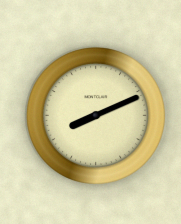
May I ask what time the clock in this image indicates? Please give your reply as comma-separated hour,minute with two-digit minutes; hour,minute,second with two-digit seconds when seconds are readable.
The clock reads 8,11
